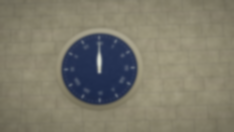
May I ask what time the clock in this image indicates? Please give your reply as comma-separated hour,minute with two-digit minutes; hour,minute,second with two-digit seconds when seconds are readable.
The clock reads 12,00
